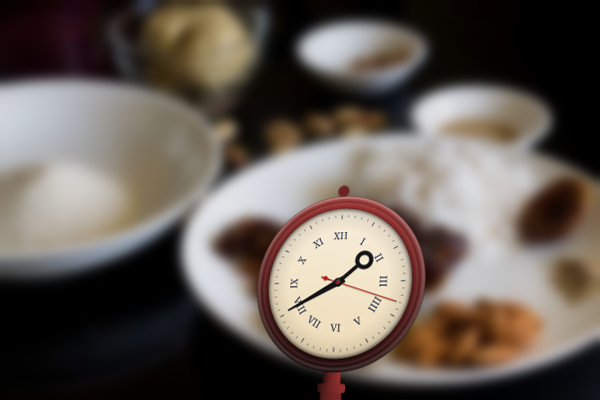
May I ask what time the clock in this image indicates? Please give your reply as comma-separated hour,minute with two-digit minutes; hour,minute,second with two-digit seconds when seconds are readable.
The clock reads 1,40,18
